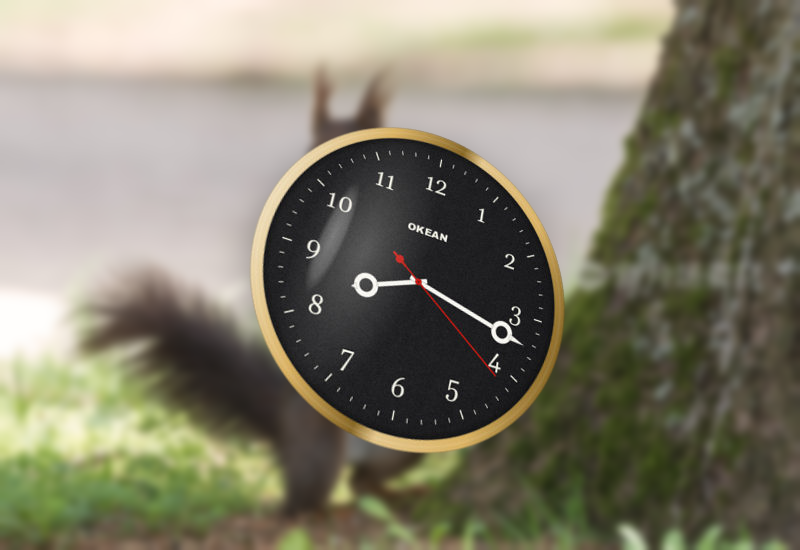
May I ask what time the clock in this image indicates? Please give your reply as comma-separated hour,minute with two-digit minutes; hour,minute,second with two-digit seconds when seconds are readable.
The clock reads 8,17,21
